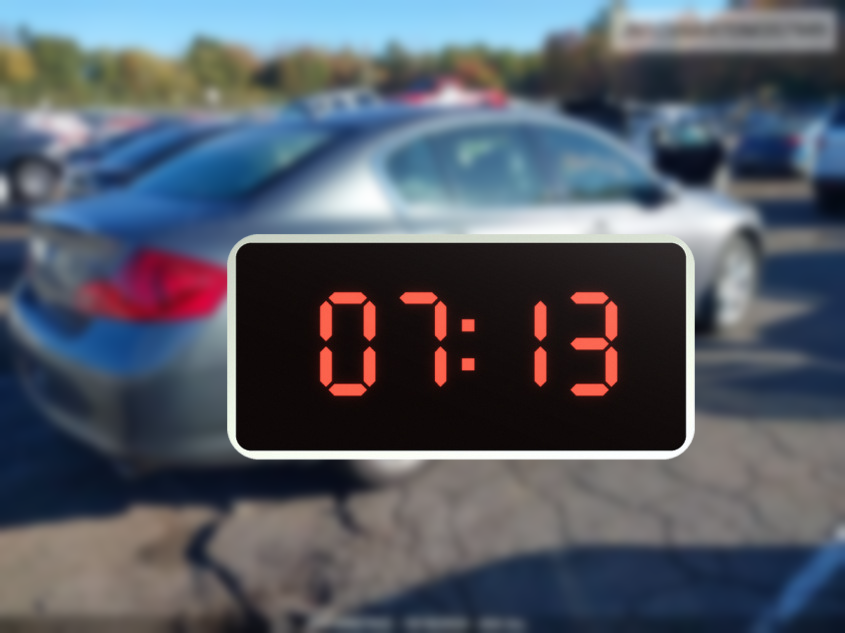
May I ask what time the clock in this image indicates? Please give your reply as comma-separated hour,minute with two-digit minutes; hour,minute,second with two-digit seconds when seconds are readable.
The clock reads 7,13
